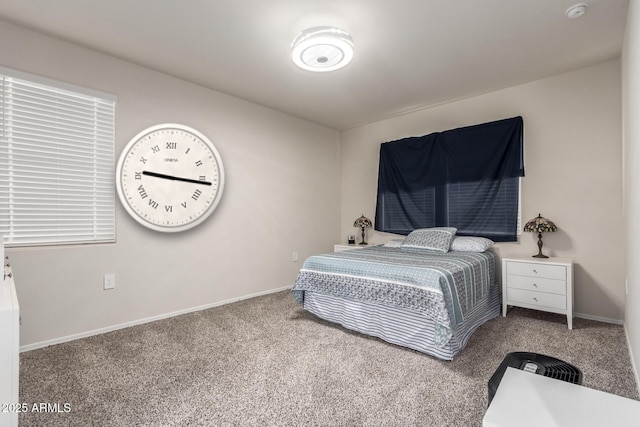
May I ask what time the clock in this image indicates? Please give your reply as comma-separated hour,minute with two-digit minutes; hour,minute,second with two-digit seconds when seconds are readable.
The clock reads 9,16
